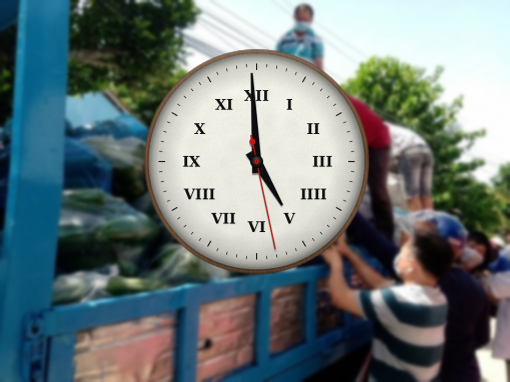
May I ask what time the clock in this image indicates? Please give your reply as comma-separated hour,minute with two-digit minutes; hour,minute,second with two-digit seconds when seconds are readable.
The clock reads 4,59,28
